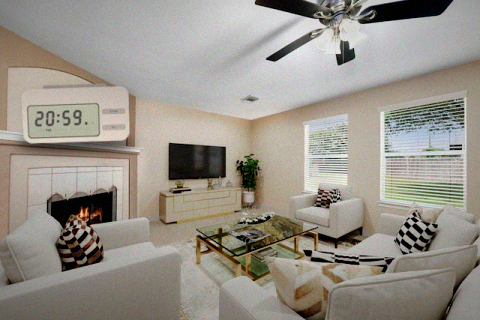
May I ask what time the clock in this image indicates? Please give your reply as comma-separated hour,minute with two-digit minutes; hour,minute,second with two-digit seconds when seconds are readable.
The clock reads 20,59
